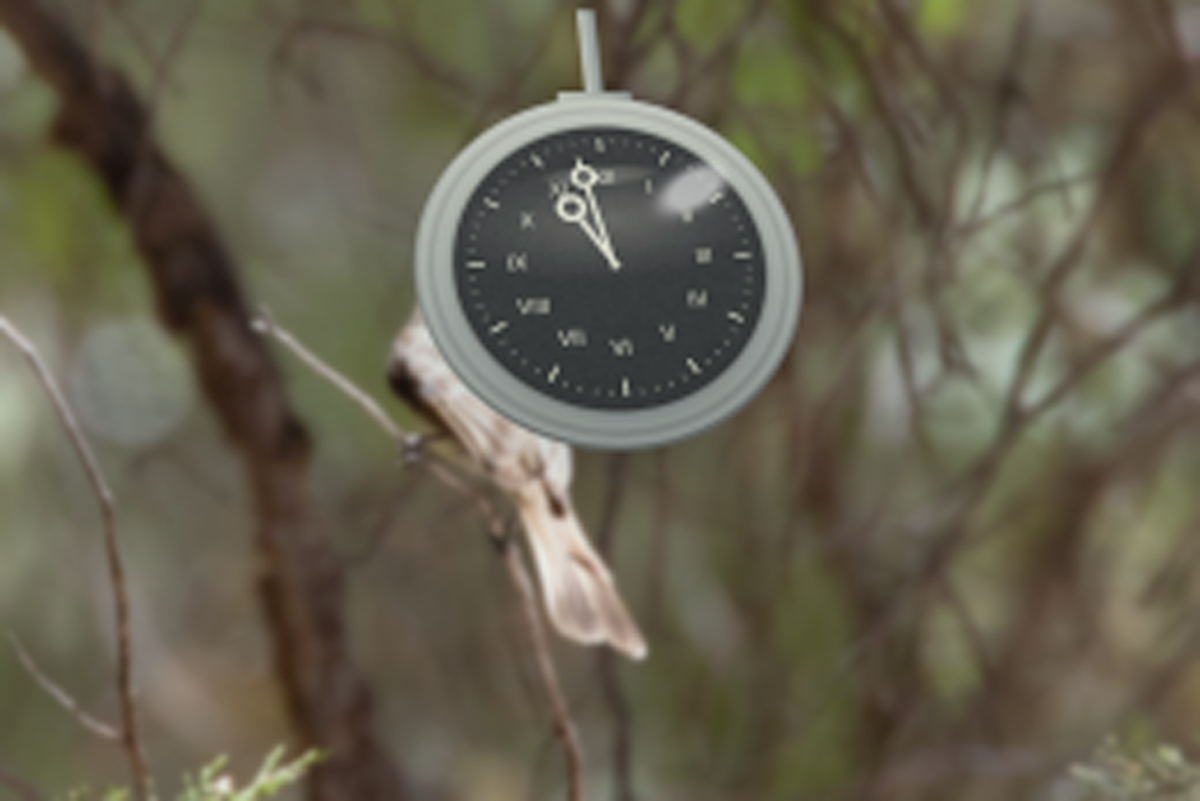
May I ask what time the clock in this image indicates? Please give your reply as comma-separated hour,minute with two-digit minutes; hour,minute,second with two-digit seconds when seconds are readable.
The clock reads 10,58
